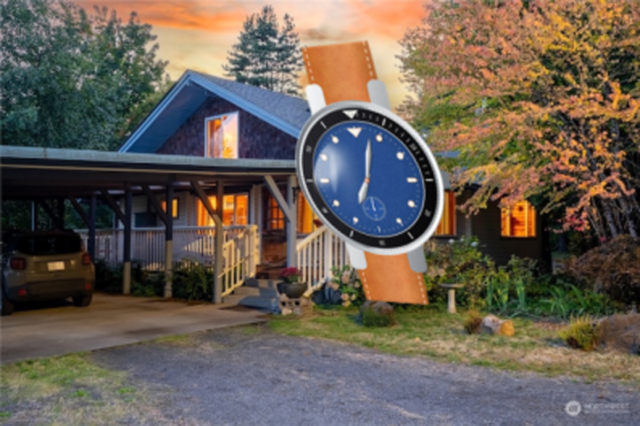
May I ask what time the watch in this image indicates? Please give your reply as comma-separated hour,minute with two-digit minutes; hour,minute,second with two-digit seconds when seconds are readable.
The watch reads 7,03
